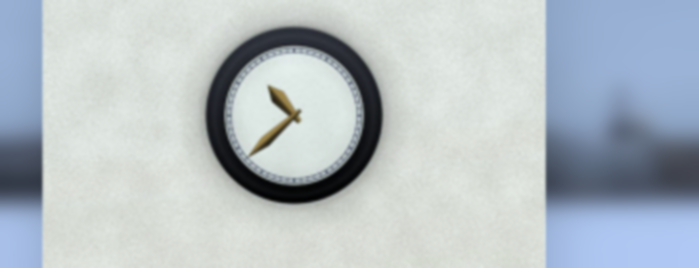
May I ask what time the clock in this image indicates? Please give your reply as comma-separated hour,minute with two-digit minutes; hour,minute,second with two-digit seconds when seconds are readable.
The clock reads 10,38
